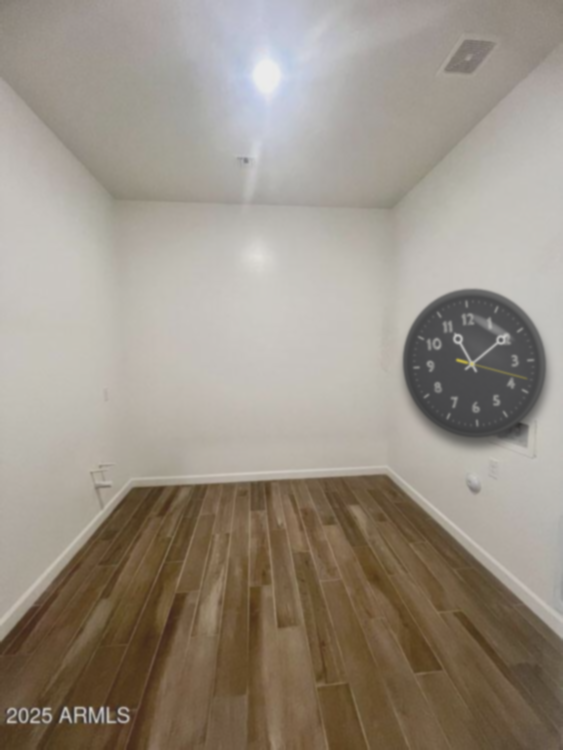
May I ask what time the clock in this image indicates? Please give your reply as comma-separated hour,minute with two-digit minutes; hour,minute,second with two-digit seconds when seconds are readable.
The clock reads 11,09,18
